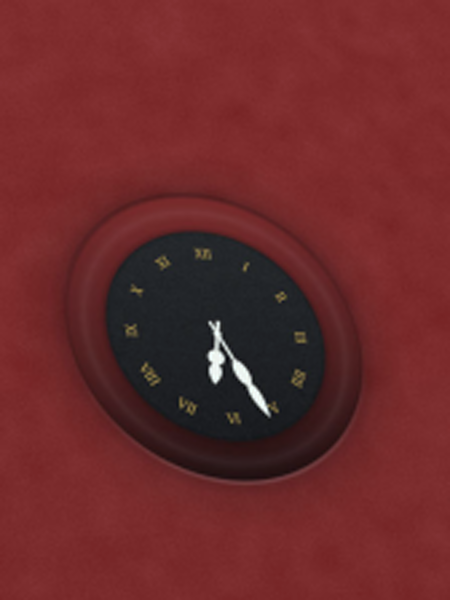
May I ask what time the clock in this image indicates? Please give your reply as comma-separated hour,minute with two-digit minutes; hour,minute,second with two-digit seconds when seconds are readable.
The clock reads 6,26
